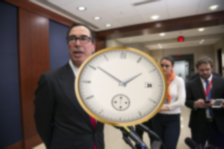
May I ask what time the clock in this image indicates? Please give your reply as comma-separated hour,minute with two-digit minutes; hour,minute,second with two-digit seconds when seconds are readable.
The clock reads 1,51
